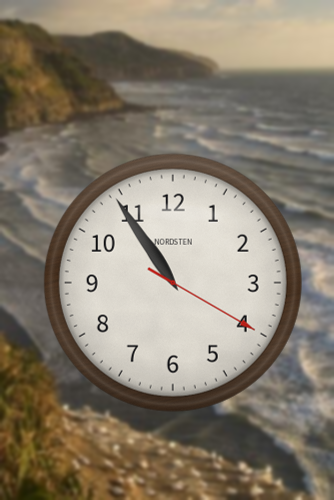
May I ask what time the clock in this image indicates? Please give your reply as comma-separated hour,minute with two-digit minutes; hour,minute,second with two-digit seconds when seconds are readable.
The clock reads 10,54,20
